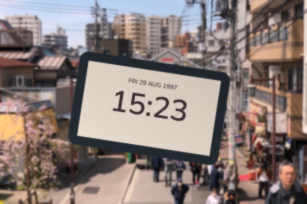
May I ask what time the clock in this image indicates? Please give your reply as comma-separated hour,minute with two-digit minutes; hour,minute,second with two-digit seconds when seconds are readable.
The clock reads 15,23
